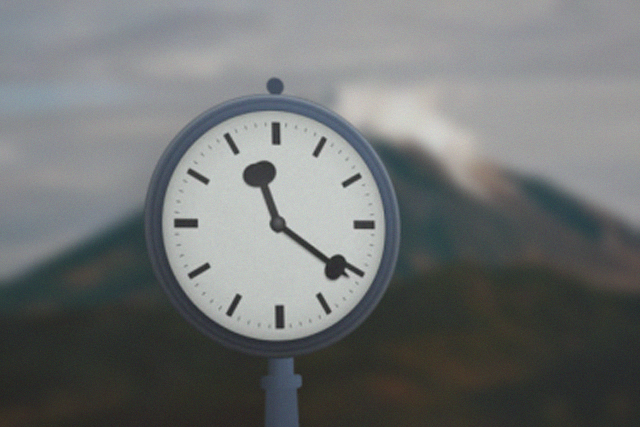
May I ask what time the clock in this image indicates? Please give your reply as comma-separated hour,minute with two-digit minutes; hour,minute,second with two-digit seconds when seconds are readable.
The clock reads 11,21
